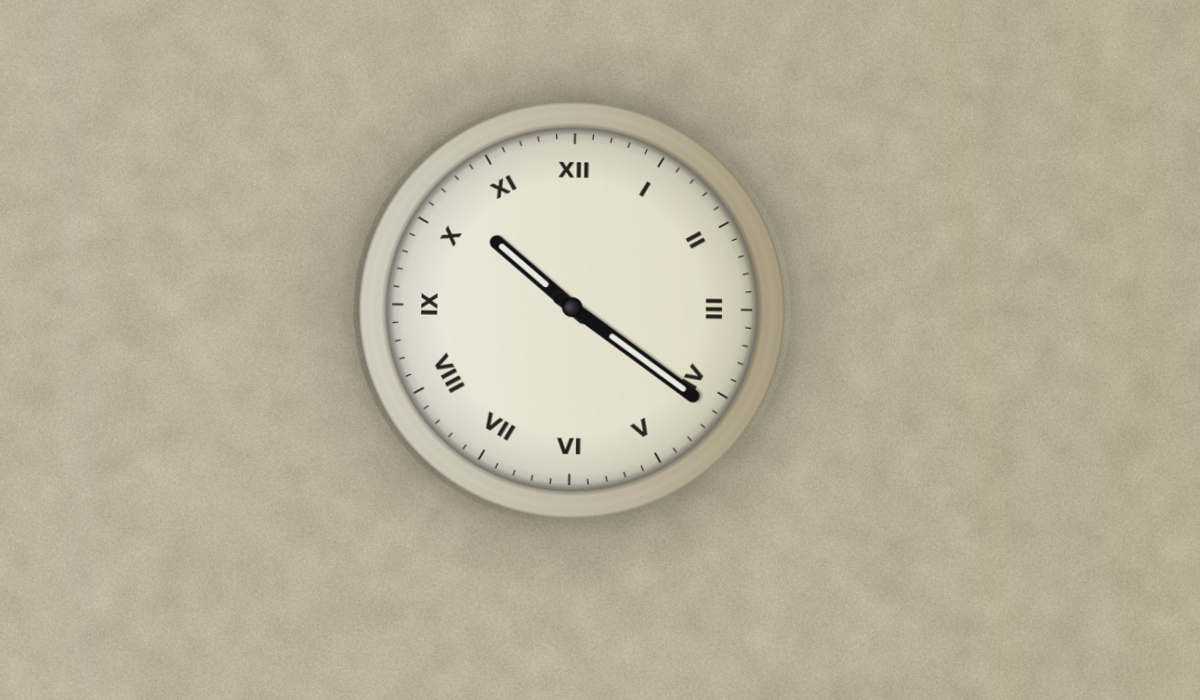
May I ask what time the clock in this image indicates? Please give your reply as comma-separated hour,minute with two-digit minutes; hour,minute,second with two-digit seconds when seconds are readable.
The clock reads 10,21
